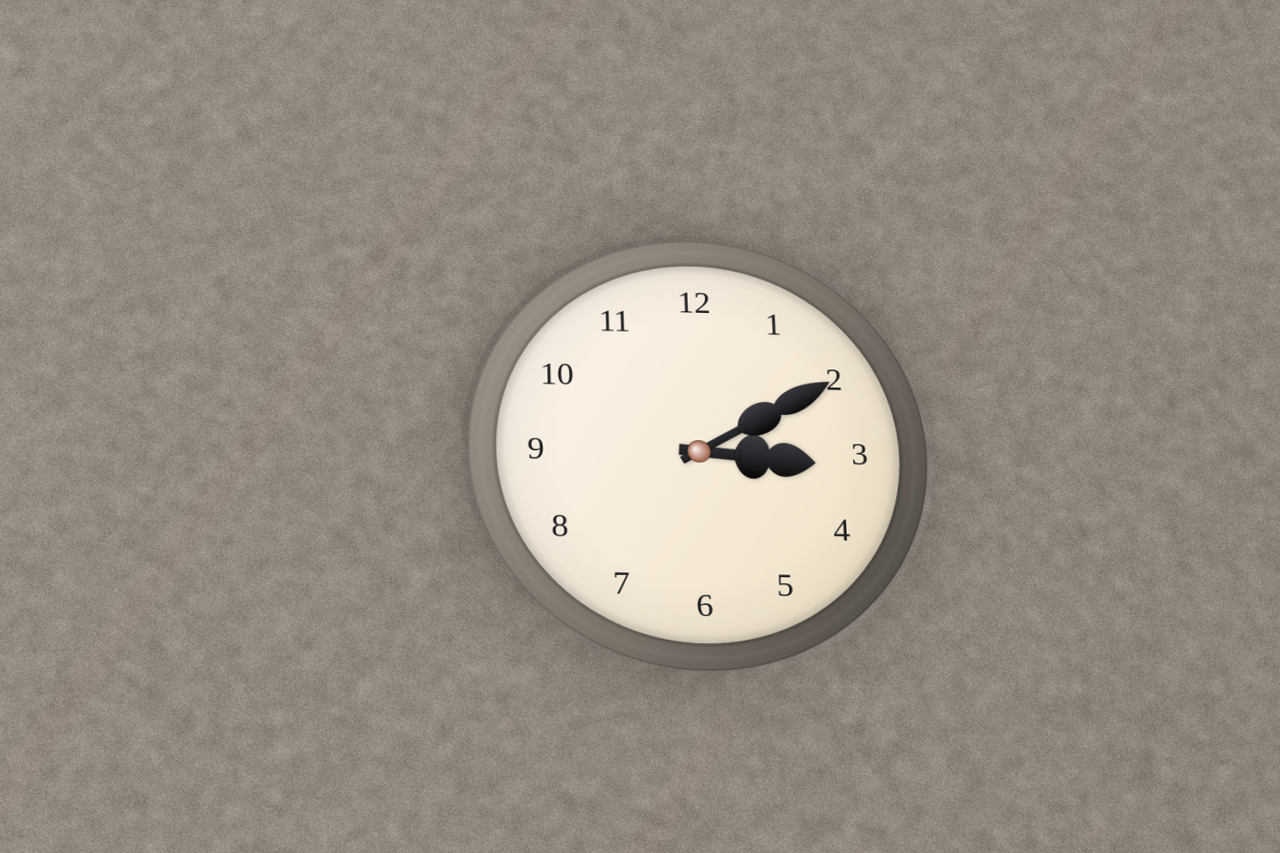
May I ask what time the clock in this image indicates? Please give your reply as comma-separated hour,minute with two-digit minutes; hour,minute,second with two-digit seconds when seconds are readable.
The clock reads 3,10
